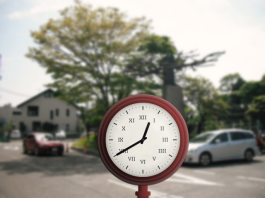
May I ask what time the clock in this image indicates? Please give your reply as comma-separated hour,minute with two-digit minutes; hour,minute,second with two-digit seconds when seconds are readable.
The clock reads 12,40
